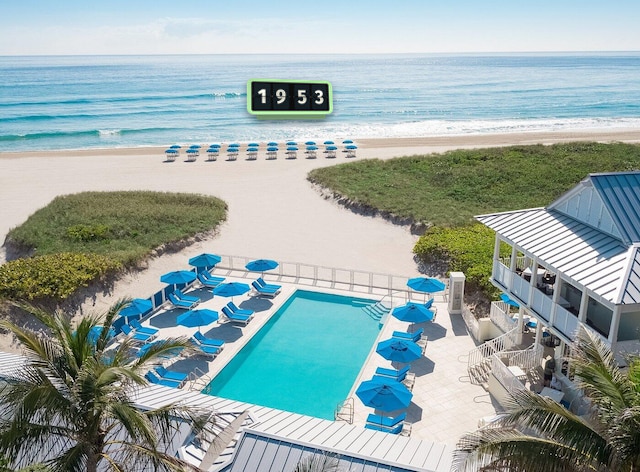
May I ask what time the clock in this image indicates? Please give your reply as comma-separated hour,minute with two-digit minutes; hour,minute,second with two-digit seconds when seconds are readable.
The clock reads 19,53
